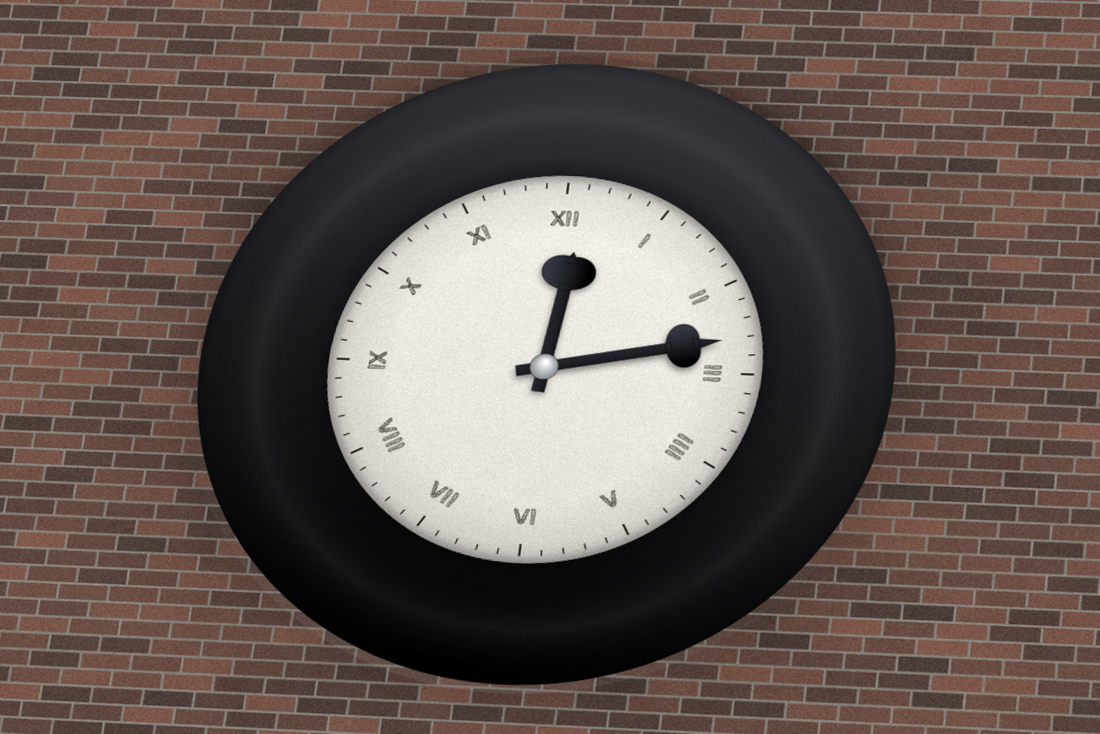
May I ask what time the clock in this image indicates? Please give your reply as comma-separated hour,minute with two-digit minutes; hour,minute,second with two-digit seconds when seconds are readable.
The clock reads 12,13
